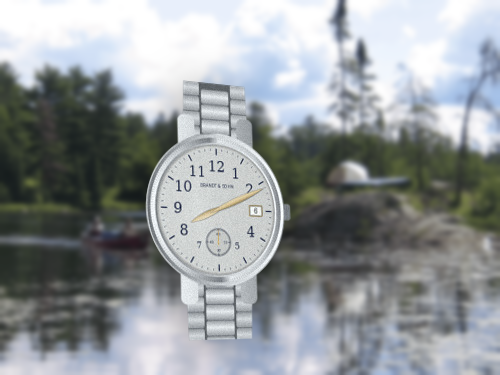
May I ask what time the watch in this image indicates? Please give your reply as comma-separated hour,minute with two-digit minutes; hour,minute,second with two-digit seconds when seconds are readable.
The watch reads 8,11
